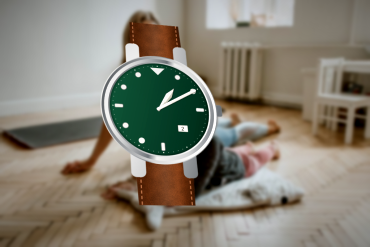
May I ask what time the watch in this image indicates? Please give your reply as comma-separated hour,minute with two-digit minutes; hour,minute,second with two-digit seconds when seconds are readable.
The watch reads 1,10
